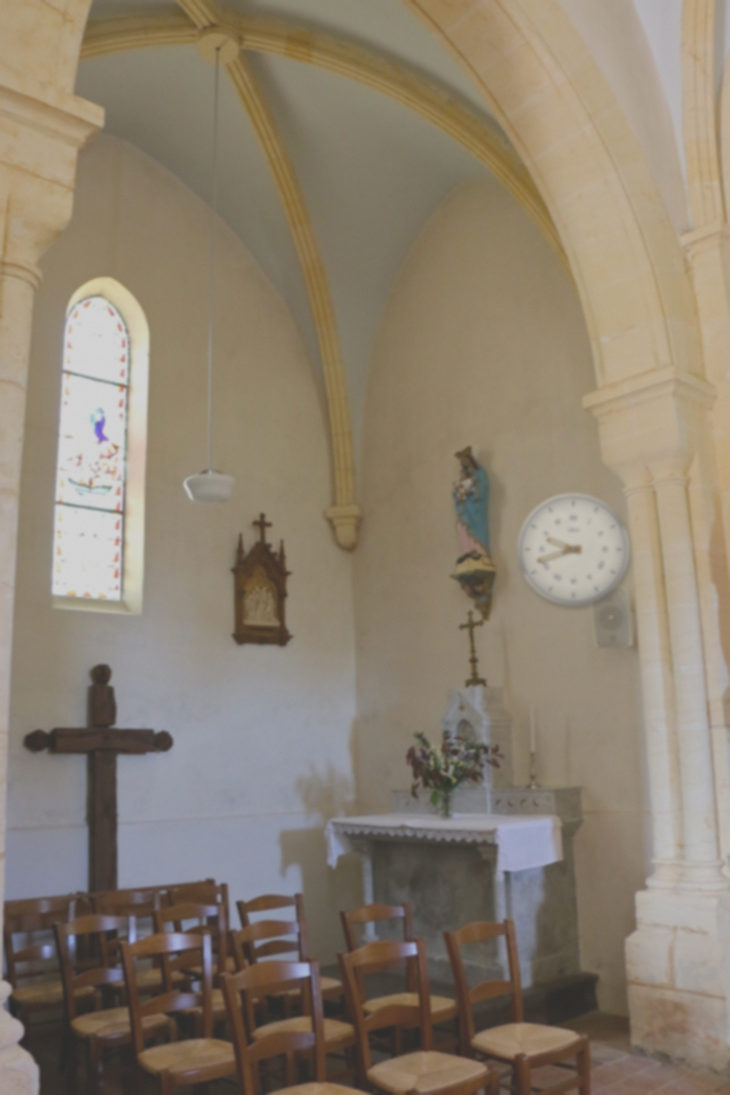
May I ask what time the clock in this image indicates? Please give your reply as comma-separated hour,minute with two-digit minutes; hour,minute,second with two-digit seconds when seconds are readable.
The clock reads 9,42
